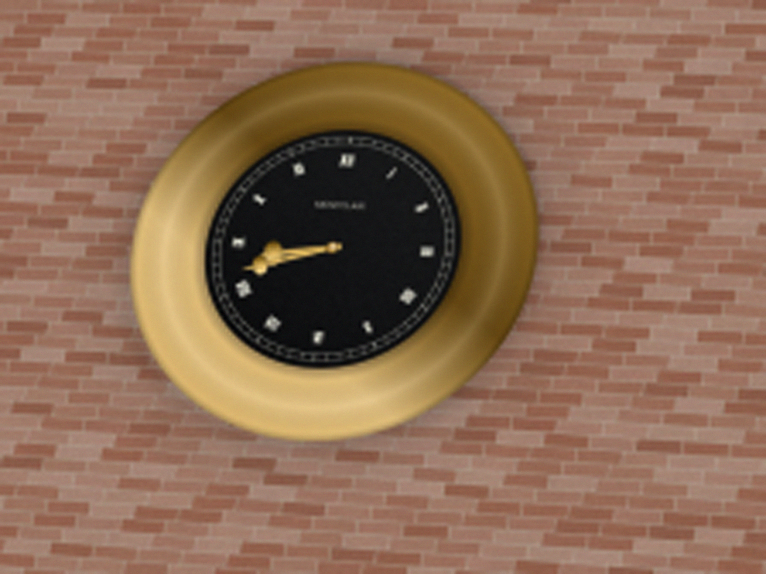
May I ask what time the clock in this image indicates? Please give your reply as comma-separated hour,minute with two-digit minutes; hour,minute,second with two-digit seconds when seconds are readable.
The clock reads 8,42
